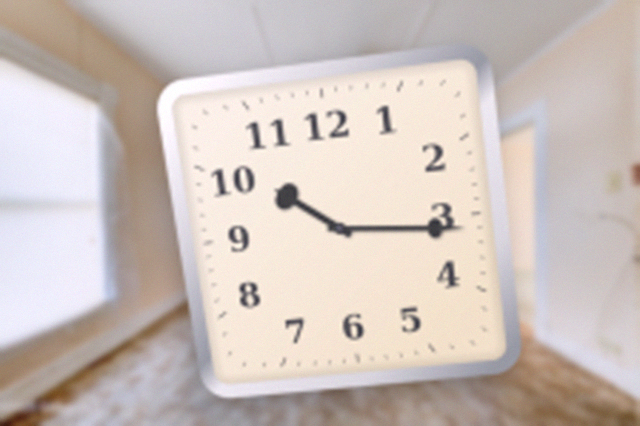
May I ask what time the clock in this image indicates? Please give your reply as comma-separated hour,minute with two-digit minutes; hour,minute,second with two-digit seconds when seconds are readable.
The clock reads 10,16
